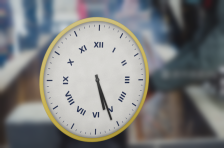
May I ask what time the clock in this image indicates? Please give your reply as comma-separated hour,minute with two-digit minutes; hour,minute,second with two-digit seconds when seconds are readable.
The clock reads 5,26
